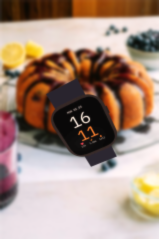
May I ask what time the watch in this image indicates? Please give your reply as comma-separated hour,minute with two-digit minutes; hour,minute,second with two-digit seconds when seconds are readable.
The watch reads 16,11
